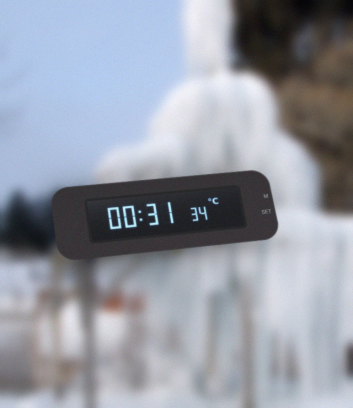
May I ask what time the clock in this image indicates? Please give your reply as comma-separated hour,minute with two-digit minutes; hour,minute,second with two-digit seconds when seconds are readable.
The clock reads 0,31
